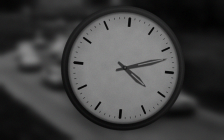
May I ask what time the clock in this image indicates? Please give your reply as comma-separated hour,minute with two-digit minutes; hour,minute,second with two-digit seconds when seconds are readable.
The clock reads 4,12
